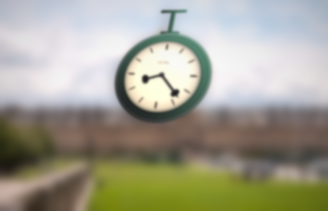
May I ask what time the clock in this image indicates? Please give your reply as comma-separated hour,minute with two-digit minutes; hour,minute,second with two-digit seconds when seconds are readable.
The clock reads 8,23
